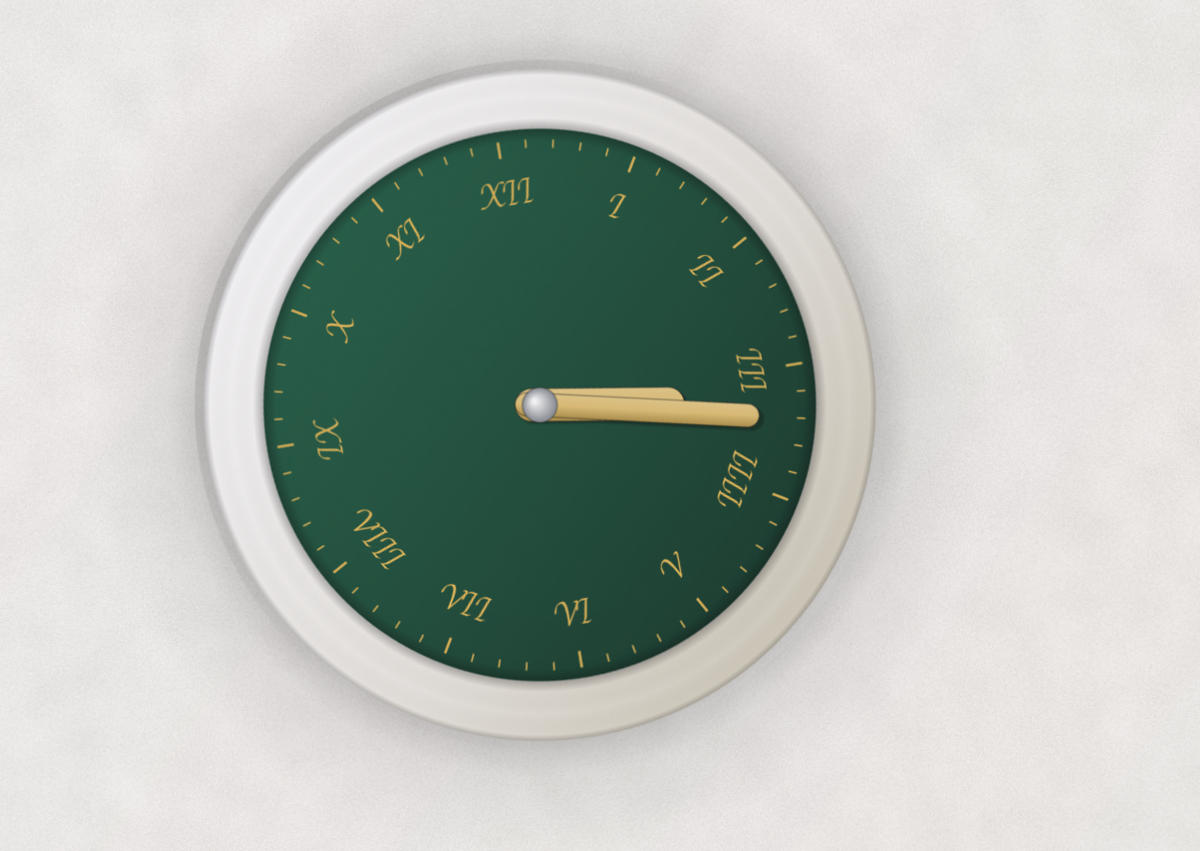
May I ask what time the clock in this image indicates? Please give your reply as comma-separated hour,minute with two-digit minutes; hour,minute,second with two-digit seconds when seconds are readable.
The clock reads 3,17
